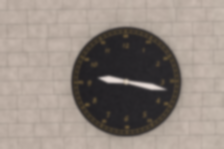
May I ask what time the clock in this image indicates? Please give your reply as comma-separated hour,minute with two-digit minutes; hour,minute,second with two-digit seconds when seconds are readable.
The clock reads 9,17
